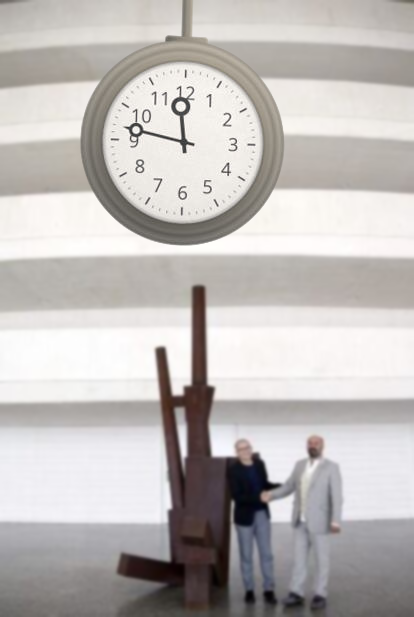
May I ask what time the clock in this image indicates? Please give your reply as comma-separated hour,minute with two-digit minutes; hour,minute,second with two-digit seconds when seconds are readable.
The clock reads 11,47
